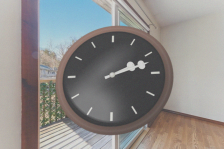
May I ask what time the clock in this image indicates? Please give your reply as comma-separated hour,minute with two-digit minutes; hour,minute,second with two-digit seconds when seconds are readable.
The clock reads 2,12
